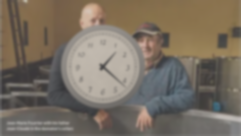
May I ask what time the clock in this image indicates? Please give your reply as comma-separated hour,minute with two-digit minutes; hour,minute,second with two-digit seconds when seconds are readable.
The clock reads 1,22
